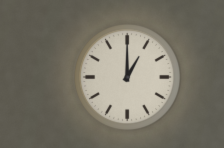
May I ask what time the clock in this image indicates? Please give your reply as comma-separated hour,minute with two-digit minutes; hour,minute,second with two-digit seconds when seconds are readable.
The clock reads 1,00
